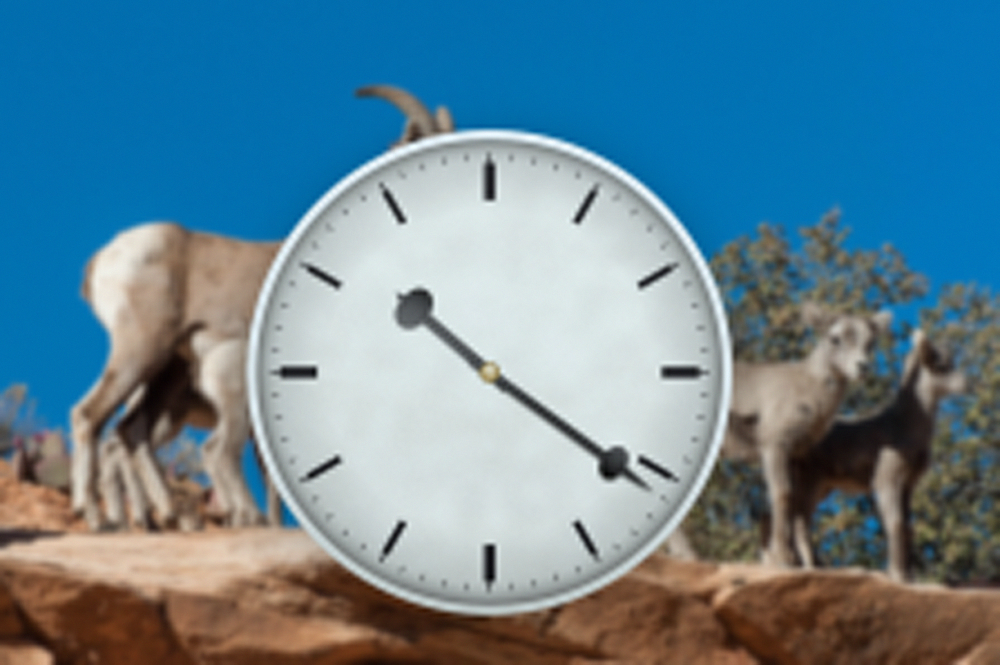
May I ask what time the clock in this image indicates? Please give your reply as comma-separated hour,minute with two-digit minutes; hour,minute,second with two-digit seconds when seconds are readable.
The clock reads 10,21
